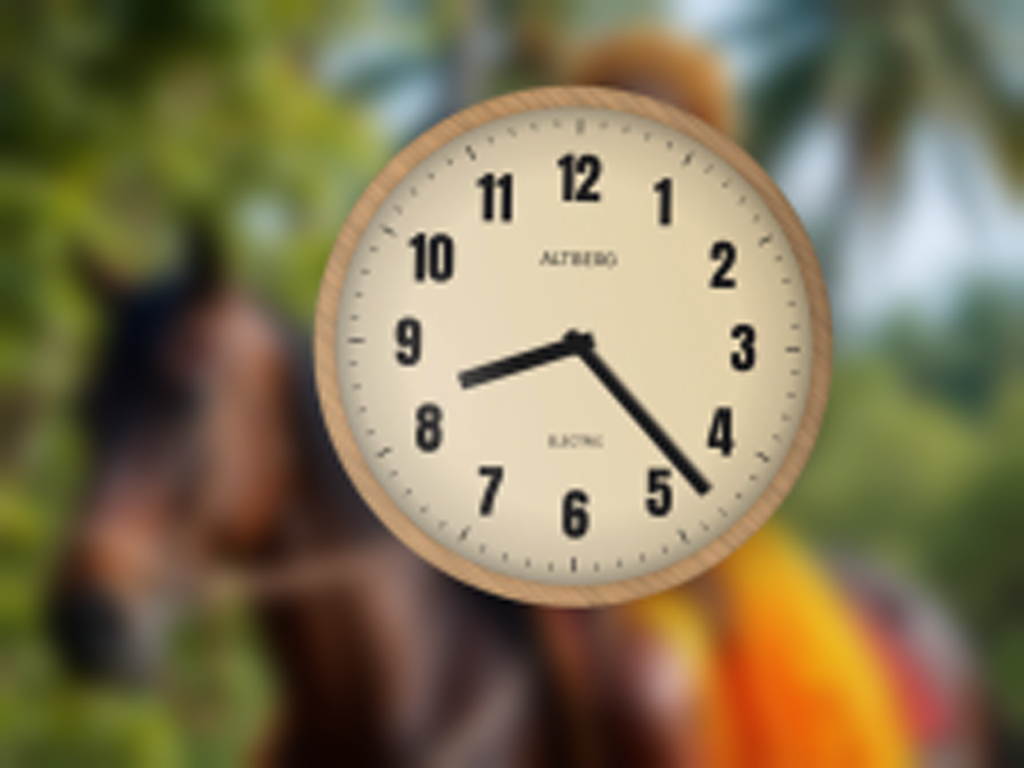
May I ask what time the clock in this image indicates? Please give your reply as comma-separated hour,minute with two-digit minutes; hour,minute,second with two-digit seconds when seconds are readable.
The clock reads 8,23
